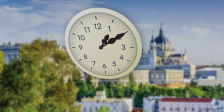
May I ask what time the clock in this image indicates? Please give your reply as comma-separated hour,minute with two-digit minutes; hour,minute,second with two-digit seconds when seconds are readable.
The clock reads 1,10
